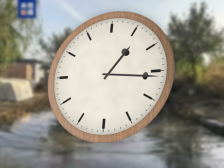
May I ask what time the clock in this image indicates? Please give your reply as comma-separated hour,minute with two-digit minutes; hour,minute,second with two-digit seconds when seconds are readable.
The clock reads 1,16
